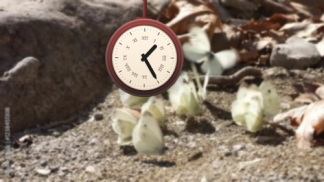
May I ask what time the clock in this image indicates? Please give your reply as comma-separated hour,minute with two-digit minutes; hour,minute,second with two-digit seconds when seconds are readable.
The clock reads 1,25
